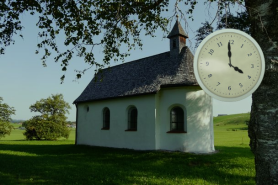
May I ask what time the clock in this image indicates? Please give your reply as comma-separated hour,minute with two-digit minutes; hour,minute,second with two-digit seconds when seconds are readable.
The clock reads 3,59
